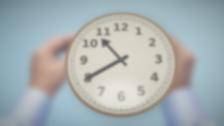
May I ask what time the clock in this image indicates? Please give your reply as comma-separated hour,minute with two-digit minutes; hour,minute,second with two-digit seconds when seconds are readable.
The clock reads 10,40
